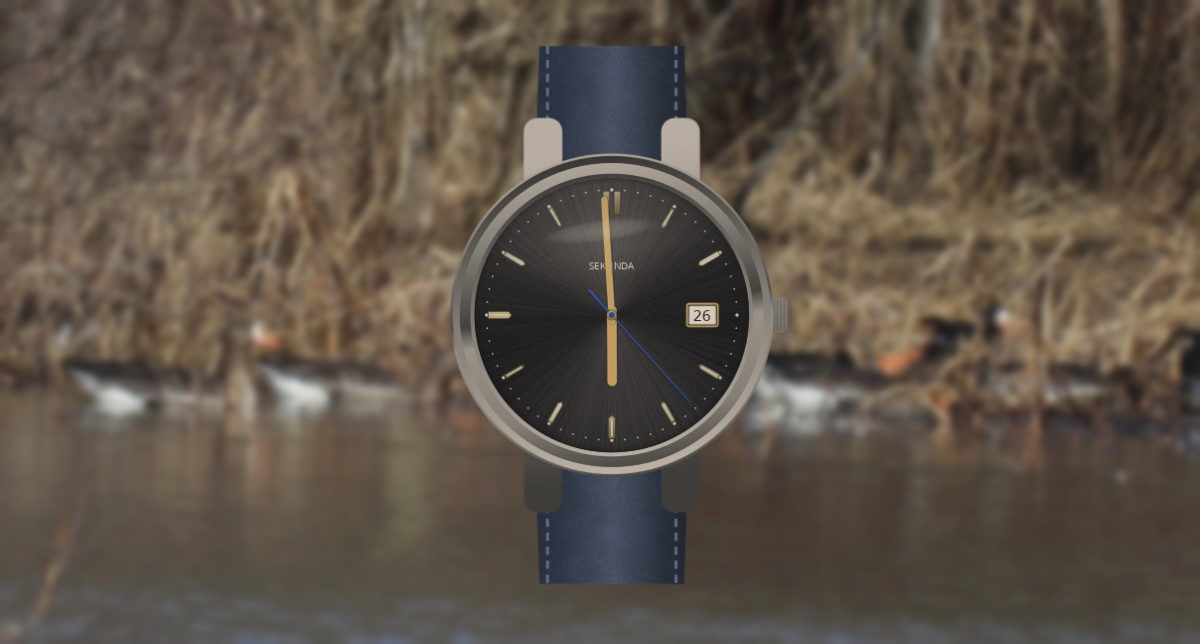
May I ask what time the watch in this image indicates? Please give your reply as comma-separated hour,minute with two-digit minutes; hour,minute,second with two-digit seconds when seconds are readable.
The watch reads 5,59,23
